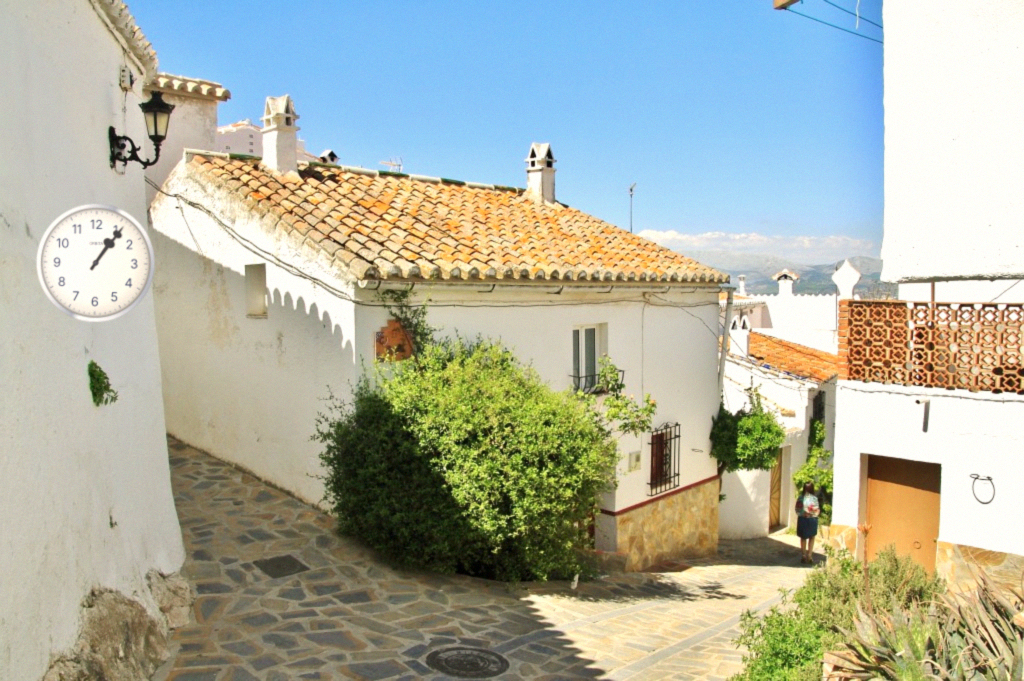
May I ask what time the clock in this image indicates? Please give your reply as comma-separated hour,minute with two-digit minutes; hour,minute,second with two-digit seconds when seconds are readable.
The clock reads 1,06
